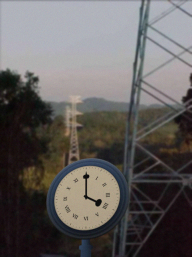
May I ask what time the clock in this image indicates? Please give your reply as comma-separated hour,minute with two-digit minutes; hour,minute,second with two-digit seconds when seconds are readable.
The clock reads 4,00
